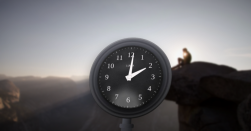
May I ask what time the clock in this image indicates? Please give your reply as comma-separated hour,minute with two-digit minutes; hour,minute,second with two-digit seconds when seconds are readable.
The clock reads 2,01
